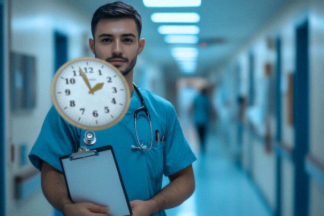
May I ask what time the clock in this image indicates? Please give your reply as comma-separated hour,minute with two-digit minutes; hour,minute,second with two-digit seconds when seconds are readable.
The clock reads 1,57
